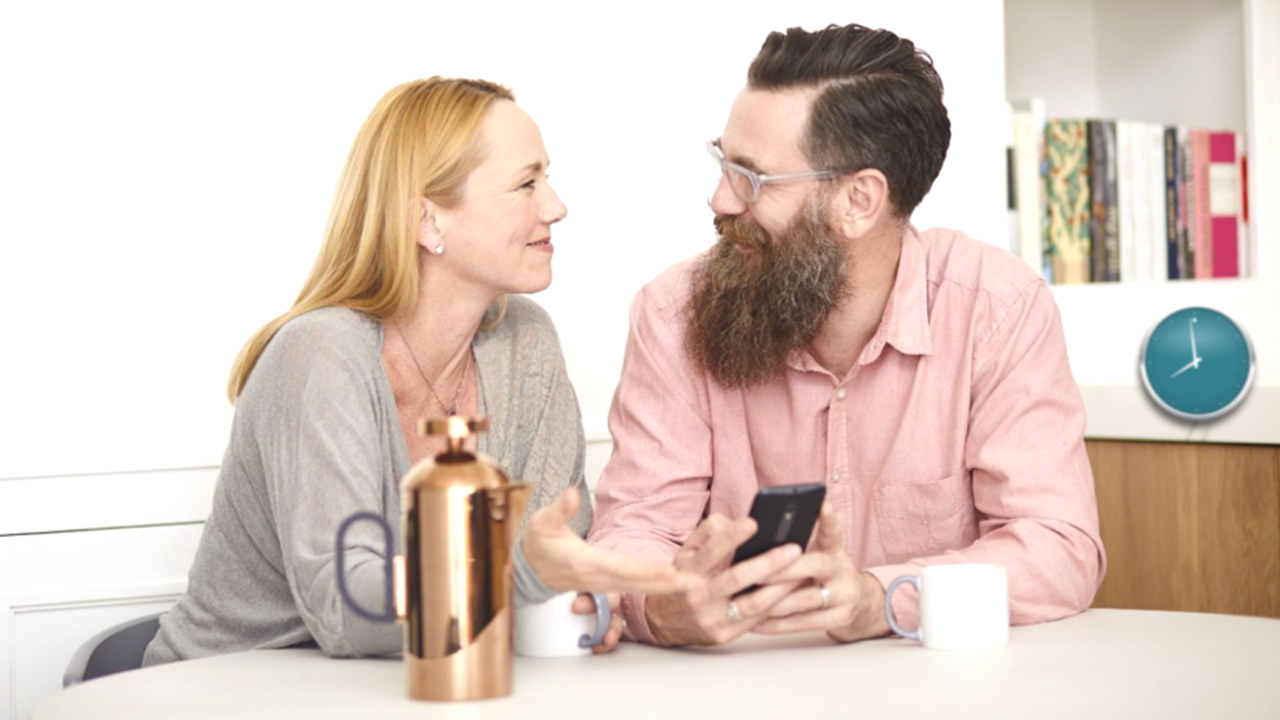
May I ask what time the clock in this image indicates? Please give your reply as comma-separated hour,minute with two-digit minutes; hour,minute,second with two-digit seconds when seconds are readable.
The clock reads 7,59
